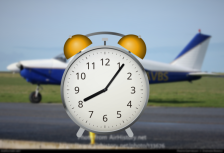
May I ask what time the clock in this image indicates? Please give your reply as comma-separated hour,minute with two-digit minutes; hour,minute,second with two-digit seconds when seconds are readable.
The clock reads 8,06
